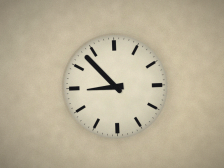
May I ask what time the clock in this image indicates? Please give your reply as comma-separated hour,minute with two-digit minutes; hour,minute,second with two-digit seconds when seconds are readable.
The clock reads 8,53
